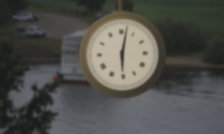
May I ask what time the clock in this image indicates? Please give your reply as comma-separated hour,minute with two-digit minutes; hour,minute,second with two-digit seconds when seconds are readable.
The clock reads 6,02
